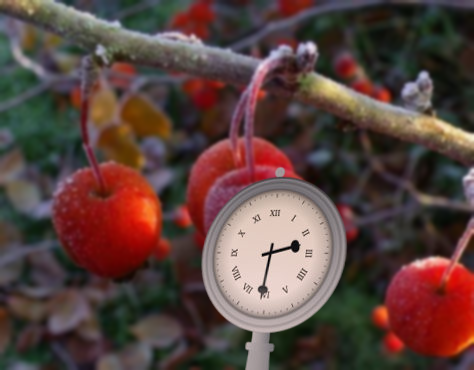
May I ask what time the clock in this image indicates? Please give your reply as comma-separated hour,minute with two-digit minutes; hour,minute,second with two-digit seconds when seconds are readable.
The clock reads 2,31
